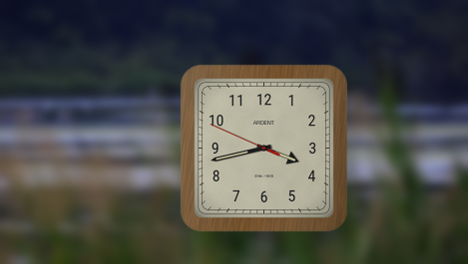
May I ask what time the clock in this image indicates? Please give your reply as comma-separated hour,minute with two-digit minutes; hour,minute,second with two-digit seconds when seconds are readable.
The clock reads 3,42,49
